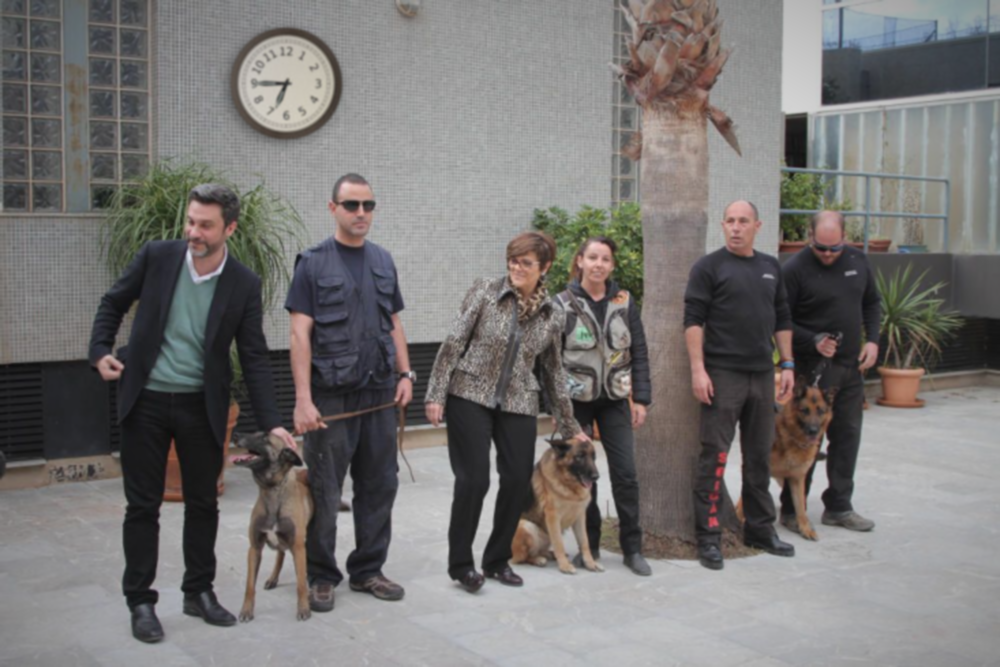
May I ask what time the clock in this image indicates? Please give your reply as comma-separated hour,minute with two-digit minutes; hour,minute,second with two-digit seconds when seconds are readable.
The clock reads 6,45
